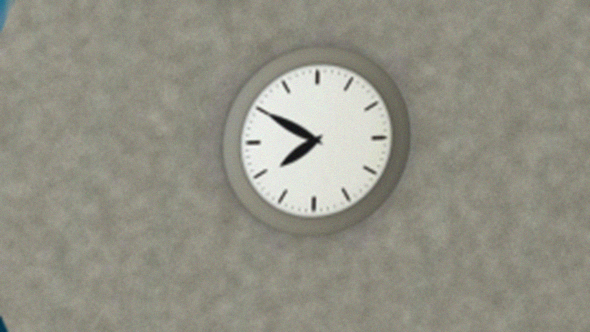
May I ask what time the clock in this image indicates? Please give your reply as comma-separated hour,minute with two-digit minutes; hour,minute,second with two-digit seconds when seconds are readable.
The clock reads 7,50
